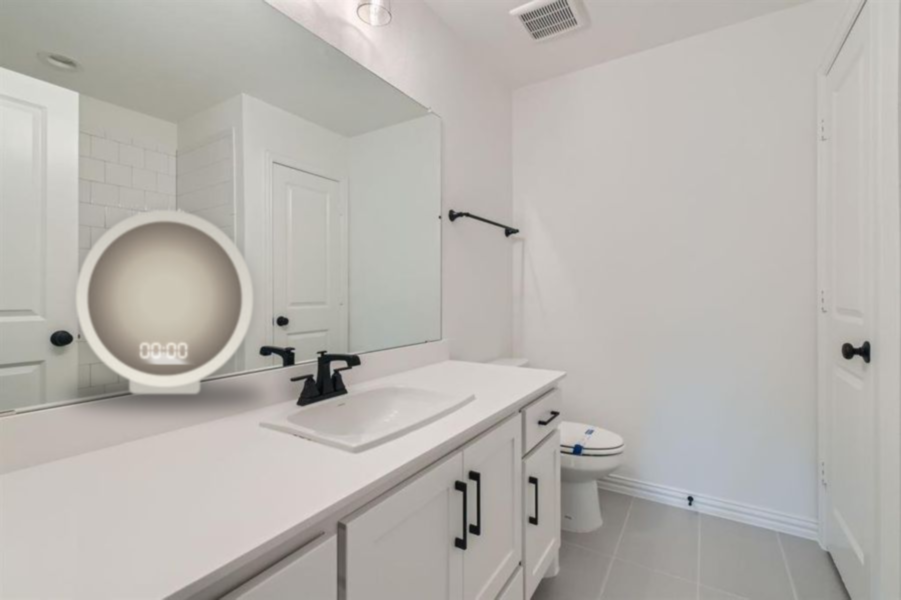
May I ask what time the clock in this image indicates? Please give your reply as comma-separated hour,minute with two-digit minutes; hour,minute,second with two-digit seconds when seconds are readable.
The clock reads 0,00
